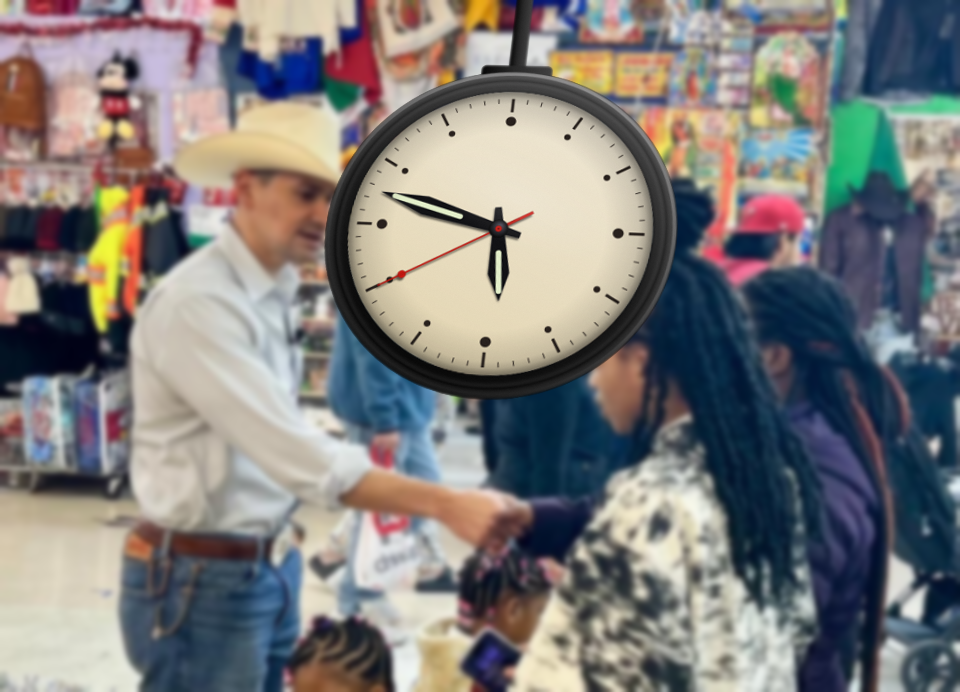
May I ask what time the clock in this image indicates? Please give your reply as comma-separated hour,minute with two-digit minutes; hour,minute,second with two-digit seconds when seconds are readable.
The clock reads 5,47,40
